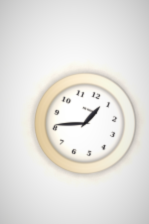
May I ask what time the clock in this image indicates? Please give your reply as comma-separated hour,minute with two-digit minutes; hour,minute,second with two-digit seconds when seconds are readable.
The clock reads 12,41
